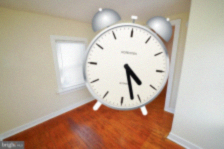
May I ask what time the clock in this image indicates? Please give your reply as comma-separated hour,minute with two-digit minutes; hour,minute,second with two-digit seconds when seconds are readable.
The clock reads 4,27
